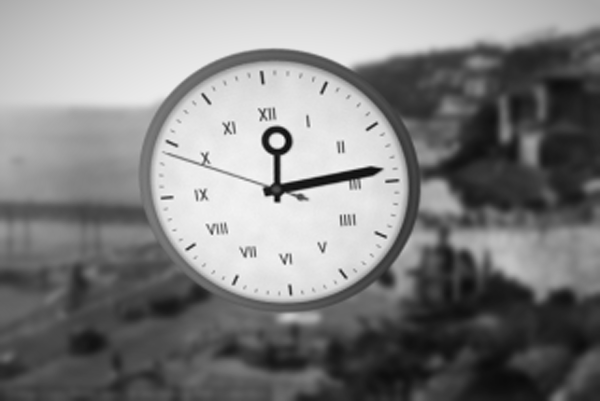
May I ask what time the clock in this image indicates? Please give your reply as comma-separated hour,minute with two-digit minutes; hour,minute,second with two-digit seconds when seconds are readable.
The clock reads 12,13,49
